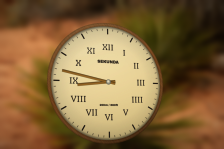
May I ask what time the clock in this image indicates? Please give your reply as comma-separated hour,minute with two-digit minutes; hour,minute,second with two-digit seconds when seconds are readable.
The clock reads 8,47
